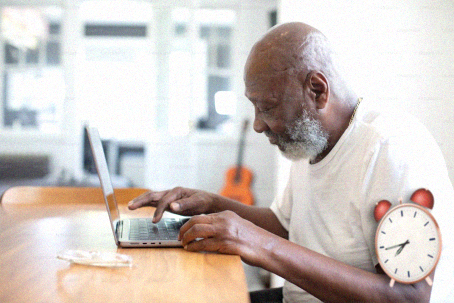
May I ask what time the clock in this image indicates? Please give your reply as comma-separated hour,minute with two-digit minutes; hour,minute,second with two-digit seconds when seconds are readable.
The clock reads 7,44
